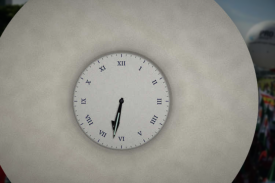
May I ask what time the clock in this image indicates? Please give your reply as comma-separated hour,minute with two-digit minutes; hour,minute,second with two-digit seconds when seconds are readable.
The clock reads 6,32
